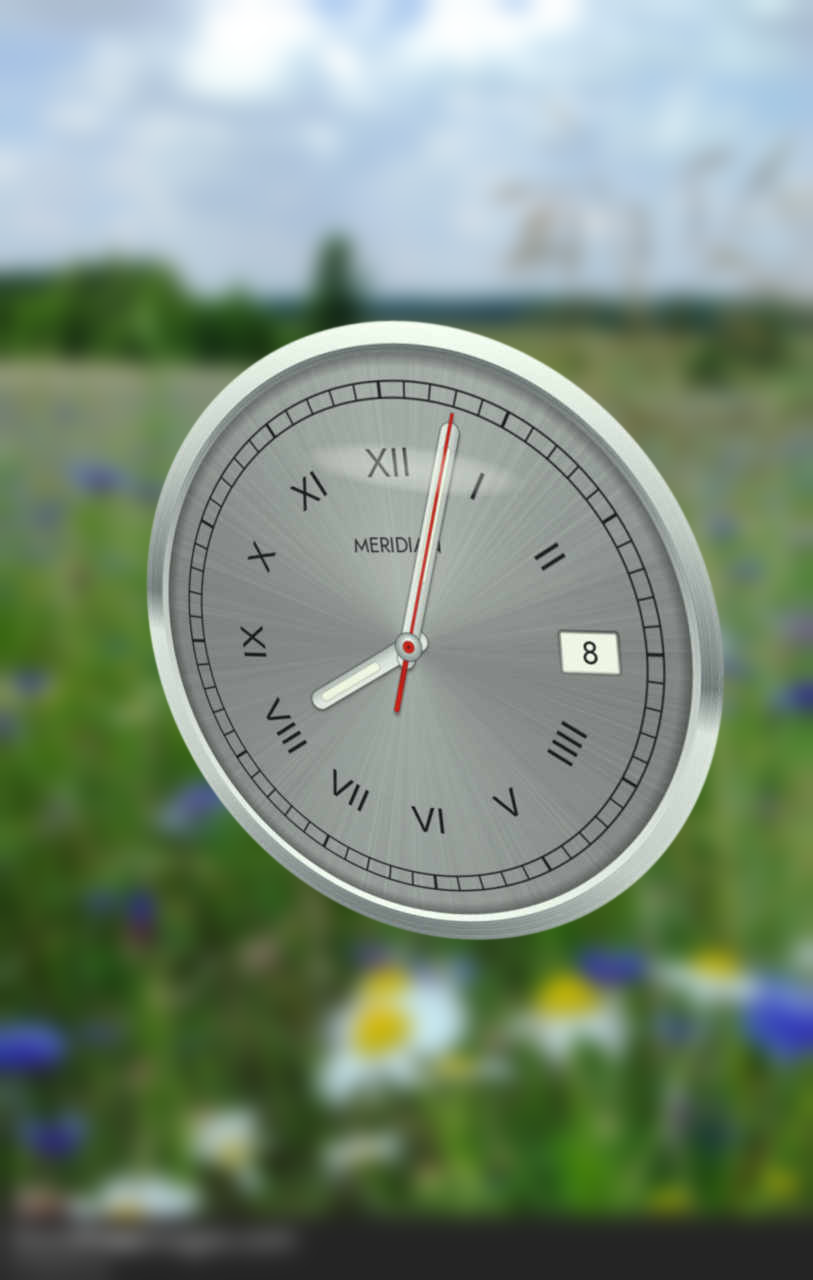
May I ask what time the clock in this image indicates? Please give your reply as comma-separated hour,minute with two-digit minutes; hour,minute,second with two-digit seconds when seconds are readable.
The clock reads 8,03,03
